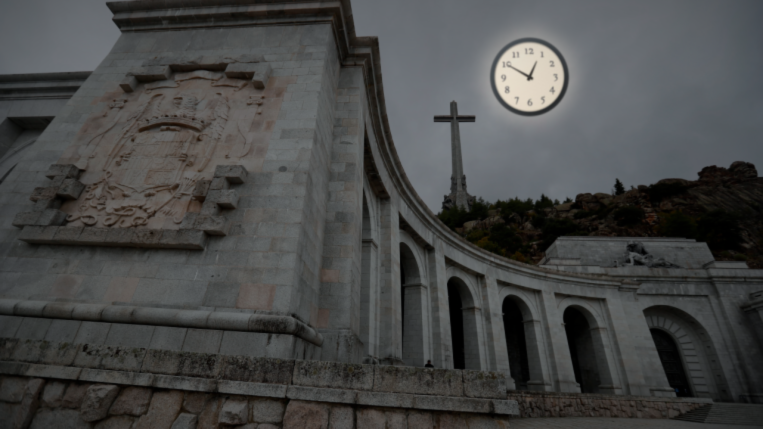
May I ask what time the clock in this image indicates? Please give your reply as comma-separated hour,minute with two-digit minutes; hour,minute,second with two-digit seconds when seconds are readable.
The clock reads 12,50
